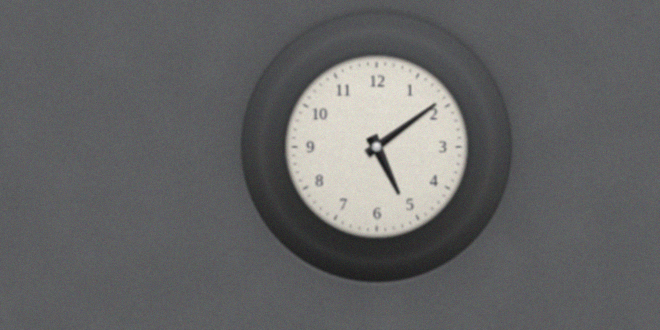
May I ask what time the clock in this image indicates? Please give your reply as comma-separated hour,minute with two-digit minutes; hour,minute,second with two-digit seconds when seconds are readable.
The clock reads 5,09
